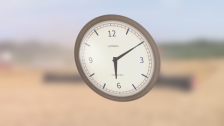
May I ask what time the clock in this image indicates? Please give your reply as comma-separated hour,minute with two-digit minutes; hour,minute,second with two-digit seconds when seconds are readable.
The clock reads 6,10
